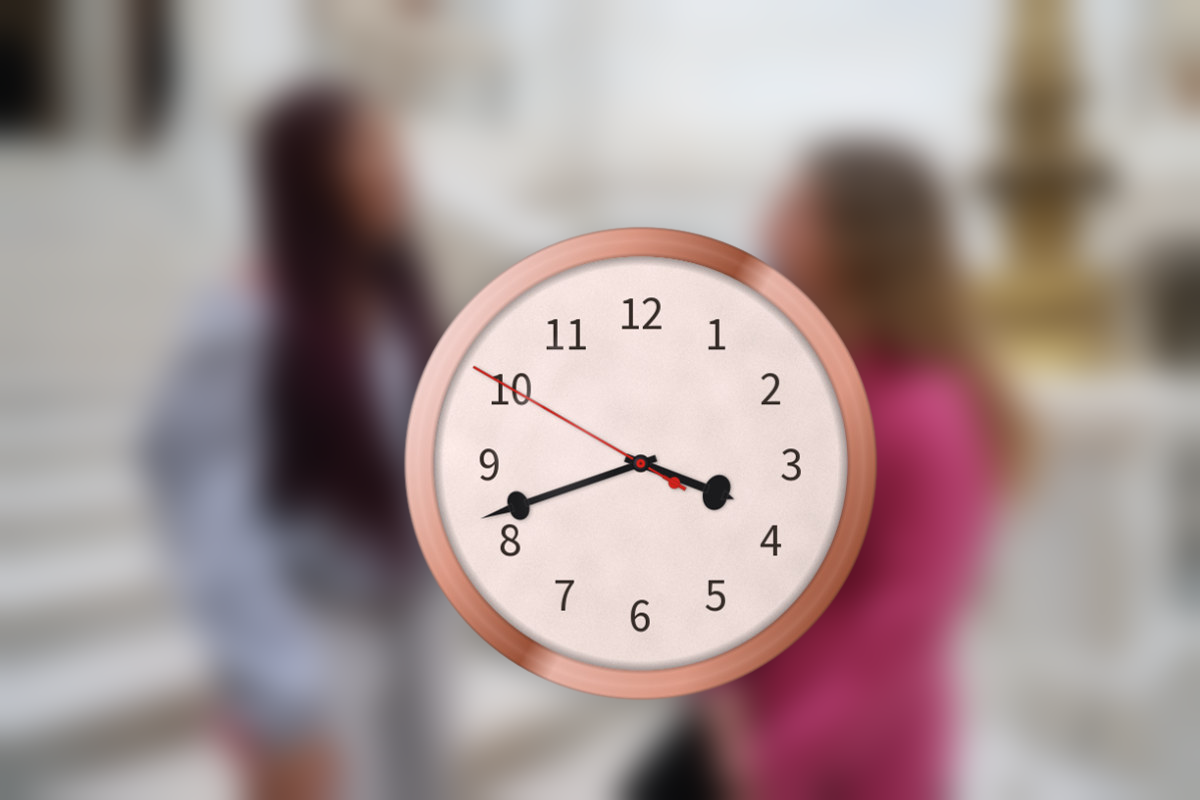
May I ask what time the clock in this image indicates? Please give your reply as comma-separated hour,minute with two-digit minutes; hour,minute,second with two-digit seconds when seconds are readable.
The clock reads 3,41,50
